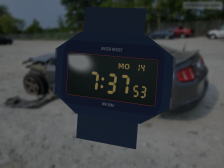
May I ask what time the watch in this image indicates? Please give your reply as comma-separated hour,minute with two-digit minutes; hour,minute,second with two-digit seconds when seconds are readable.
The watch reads 7,37,53
